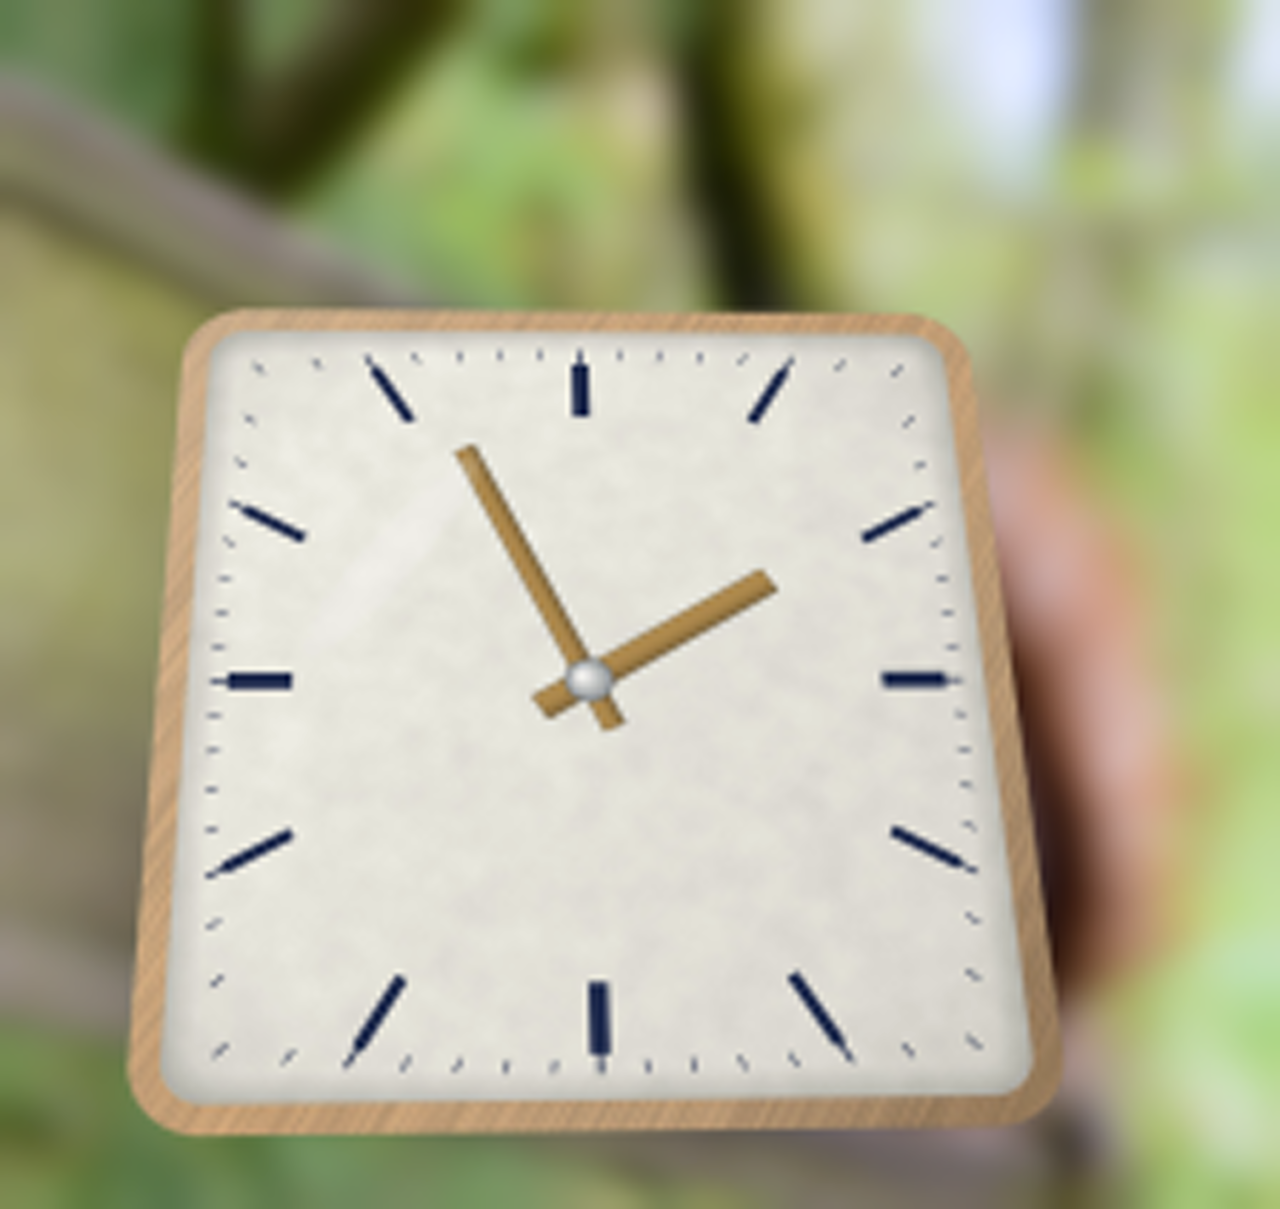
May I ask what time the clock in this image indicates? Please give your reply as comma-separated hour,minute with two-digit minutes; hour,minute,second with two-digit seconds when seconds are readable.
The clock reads 1,56
